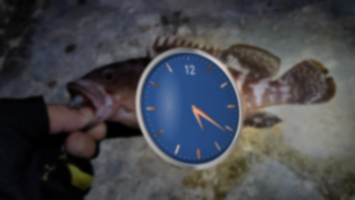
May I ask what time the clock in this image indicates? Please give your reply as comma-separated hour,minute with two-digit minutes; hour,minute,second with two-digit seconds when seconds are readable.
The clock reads 5,21
